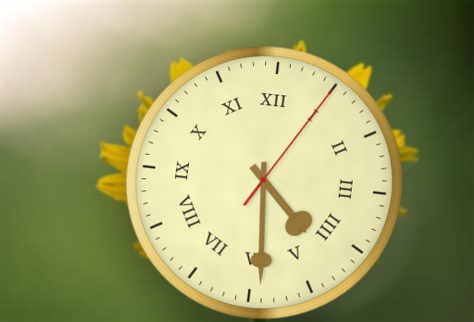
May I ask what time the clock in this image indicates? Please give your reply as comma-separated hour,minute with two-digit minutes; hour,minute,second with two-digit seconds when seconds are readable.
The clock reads 4,29,05
